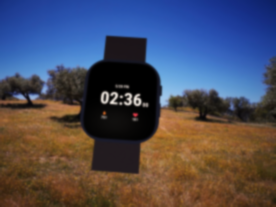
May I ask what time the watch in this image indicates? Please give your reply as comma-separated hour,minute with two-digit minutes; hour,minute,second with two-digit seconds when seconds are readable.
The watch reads 2,36
